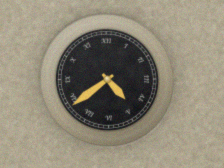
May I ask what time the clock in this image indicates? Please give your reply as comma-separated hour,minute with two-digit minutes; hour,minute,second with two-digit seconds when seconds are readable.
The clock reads 4,39
